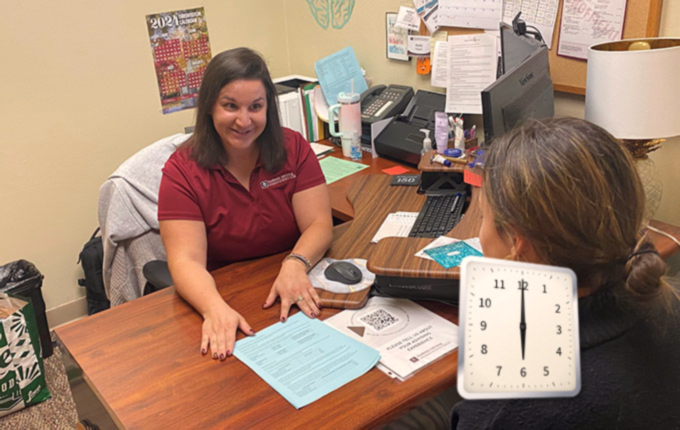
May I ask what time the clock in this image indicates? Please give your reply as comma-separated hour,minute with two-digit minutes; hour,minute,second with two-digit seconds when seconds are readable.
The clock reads 6,00
